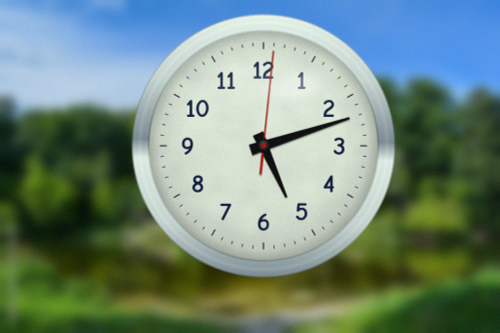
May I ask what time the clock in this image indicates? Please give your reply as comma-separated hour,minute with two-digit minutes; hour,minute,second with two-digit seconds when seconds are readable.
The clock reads 5,12,01
